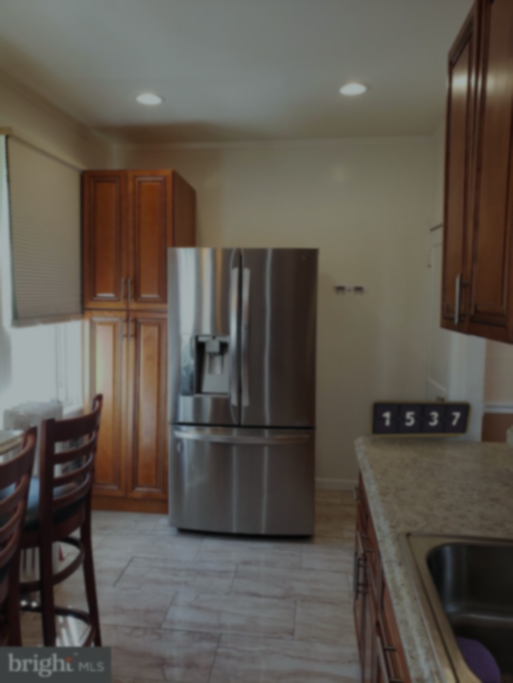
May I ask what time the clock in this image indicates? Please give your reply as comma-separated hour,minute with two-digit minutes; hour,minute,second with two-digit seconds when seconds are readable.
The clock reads 15,37
